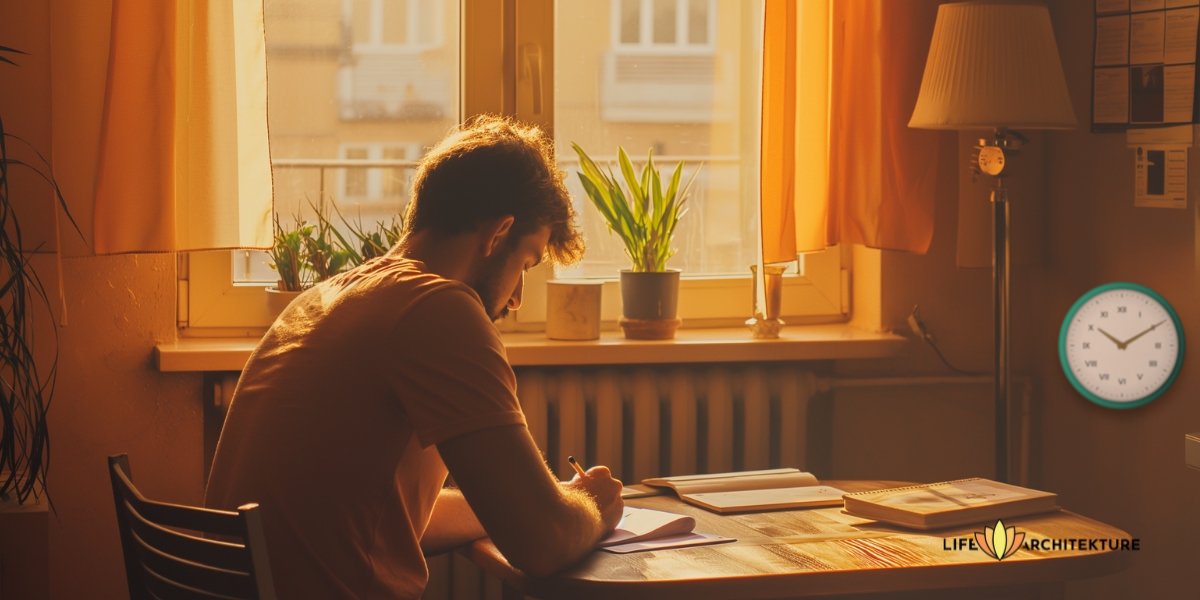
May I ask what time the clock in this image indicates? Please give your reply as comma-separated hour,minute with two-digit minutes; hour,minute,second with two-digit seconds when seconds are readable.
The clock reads 10,10
